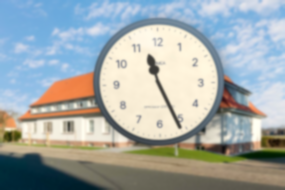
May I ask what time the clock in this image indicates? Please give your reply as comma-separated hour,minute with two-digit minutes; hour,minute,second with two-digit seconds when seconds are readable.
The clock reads 11,26
